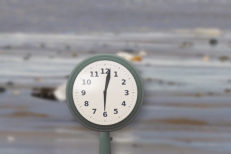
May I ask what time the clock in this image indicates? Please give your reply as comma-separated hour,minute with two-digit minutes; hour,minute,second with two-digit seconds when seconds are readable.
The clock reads 6,02
